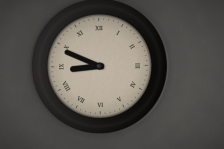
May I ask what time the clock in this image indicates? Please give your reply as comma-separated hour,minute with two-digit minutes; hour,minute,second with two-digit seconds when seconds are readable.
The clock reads 8,49
